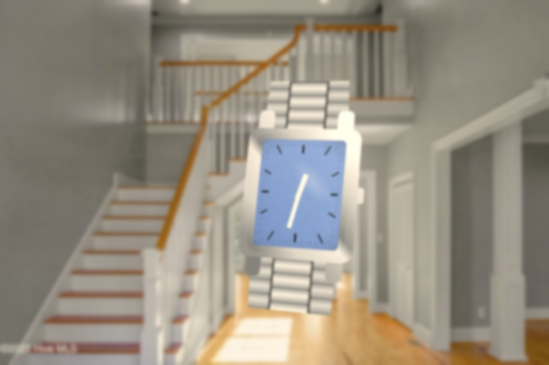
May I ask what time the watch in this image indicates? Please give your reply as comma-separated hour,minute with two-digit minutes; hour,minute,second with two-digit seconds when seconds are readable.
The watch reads 12,32
